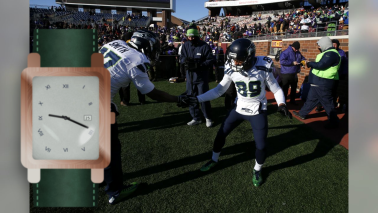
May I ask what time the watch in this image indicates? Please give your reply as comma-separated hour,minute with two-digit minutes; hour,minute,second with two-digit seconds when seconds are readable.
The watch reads 9,19
